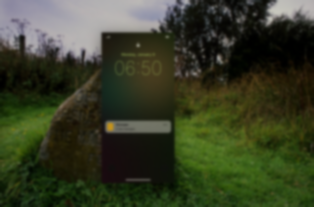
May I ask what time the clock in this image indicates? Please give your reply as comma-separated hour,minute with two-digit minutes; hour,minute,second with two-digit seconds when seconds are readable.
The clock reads 6,50
